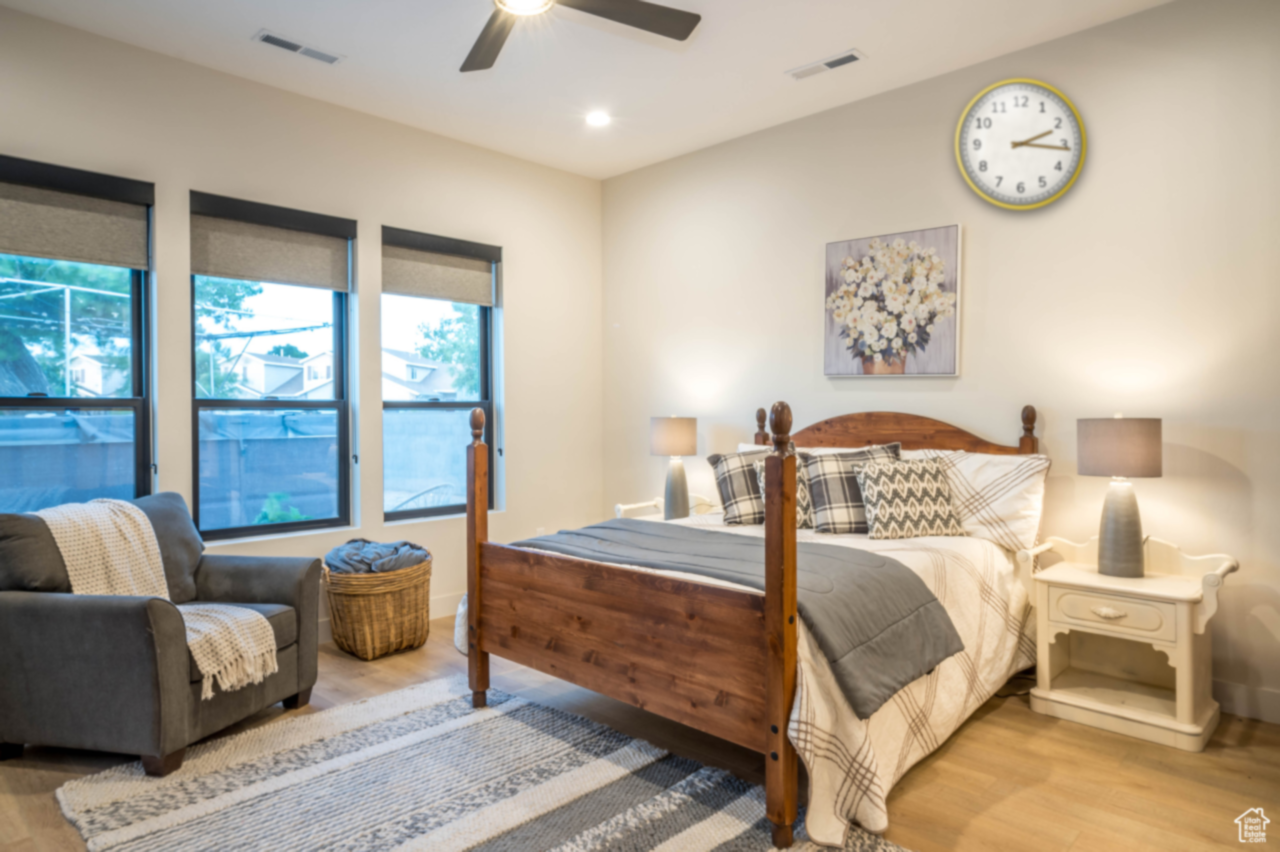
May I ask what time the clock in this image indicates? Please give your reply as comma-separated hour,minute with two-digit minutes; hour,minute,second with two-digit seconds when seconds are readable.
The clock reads 2,16
